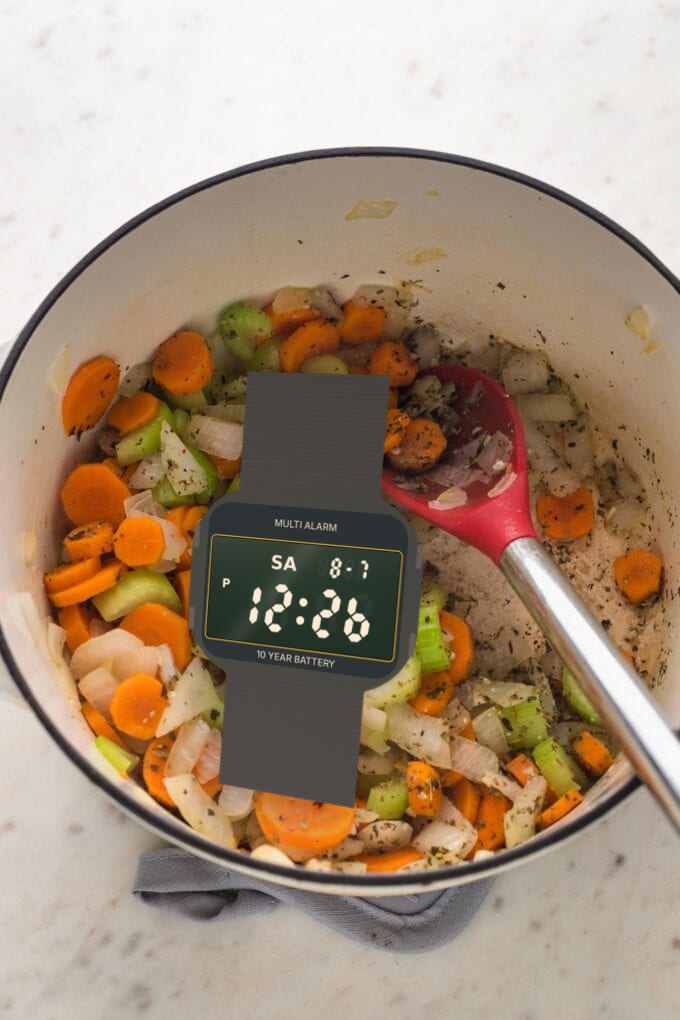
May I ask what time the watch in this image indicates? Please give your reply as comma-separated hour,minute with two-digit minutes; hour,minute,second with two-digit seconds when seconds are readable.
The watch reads 12,26
